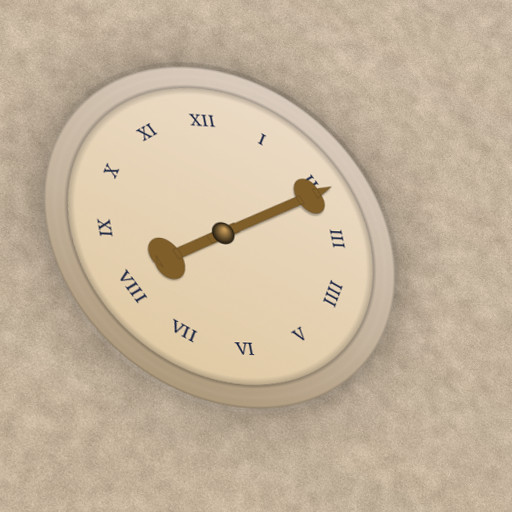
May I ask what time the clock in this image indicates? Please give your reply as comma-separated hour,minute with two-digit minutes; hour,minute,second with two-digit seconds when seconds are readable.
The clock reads 8,11
